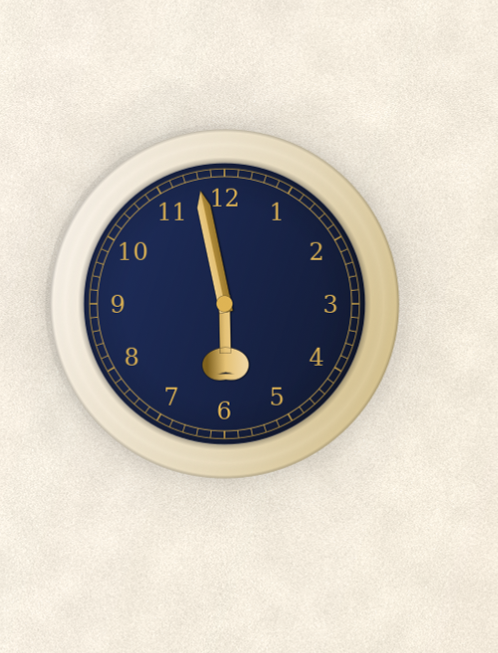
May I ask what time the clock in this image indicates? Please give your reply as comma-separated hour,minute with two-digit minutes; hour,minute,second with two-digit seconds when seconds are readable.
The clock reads 5,58
